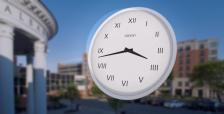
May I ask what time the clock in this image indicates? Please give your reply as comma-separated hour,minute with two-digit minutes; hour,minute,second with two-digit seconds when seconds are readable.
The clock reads 3,43
